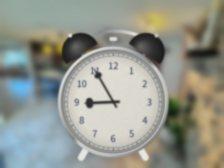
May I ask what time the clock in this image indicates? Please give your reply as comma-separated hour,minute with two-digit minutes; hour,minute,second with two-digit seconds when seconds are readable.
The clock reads 8,55
